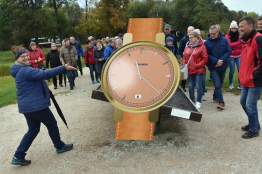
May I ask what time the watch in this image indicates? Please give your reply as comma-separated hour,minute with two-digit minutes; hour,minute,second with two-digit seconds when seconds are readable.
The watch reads 11,22
